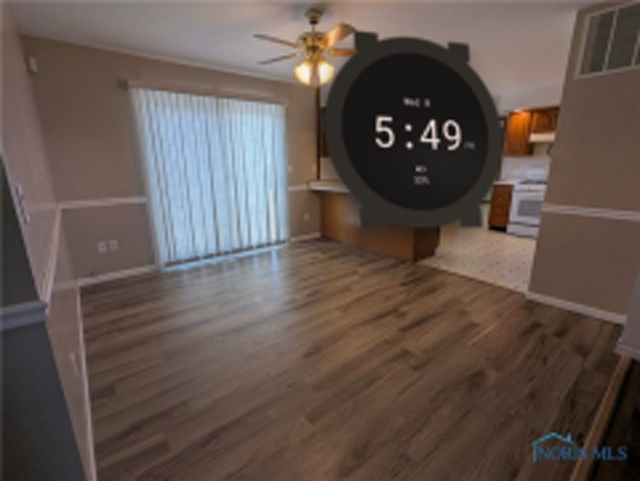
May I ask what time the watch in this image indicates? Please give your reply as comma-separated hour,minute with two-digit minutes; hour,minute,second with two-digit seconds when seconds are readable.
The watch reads 5,49
